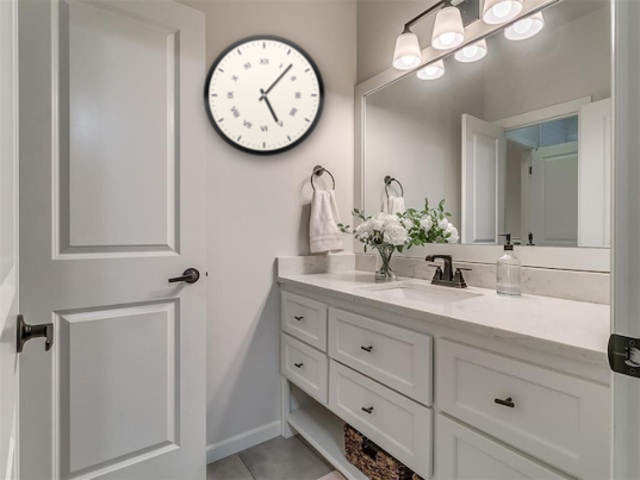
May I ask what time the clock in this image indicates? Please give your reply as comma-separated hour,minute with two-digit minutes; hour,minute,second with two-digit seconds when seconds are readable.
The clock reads 5,07
